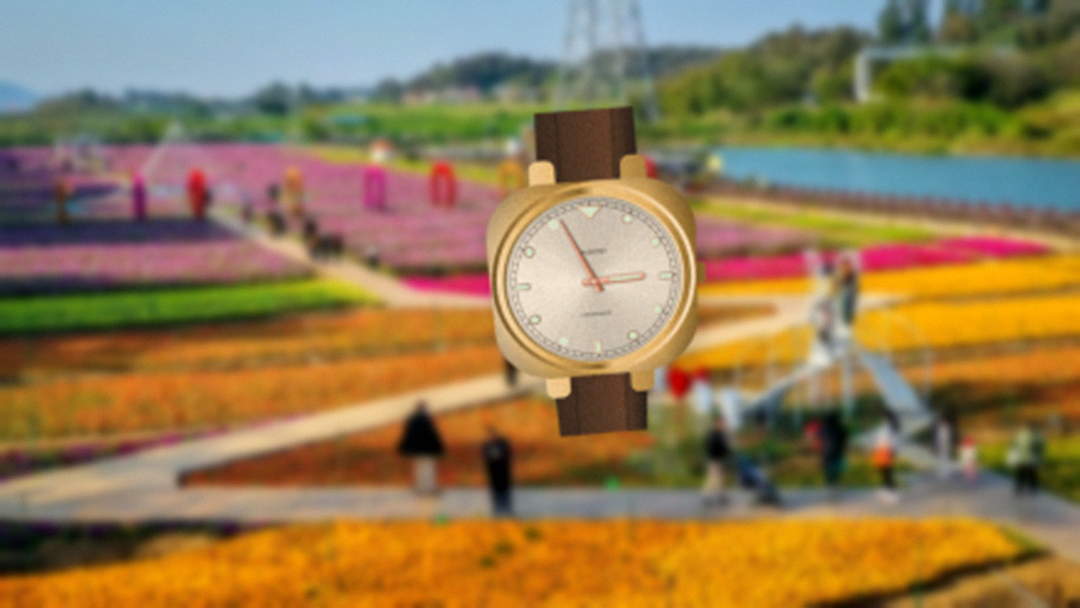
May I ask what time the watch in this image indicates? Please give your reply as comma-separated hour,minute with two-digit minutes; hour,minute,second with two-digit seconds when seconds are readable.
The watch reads 2,56
